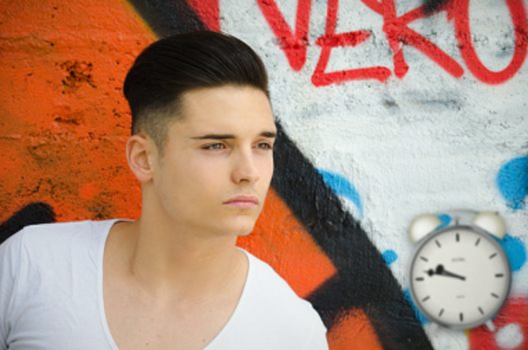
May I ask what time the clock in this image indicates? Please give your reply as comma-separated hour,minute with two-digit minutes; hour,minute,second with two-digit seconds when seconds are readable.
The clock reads 9,47
